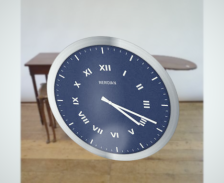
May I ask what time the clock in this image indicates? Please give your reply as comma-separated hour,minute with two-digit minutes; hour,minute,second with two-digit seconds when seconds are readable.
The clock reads 4,19
